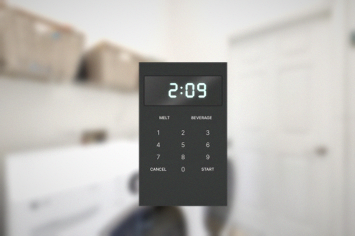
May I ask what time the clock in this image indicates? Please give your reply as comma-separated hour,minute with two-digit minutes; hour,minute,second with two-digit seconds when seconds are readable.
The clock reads 2,09
